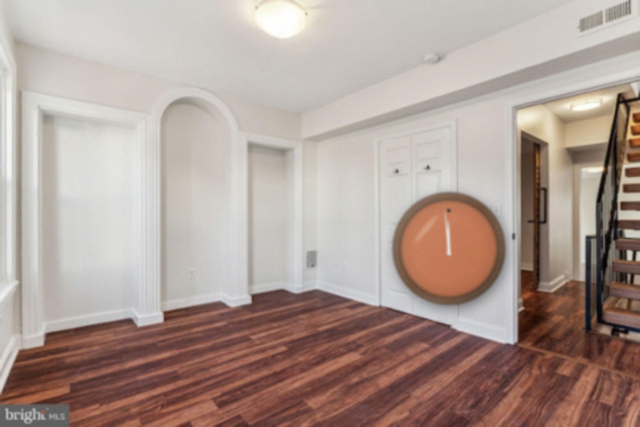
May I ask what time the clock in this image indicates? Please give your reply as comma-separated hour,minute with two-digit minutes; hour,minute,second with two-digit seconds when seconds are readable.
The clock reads 11,59
